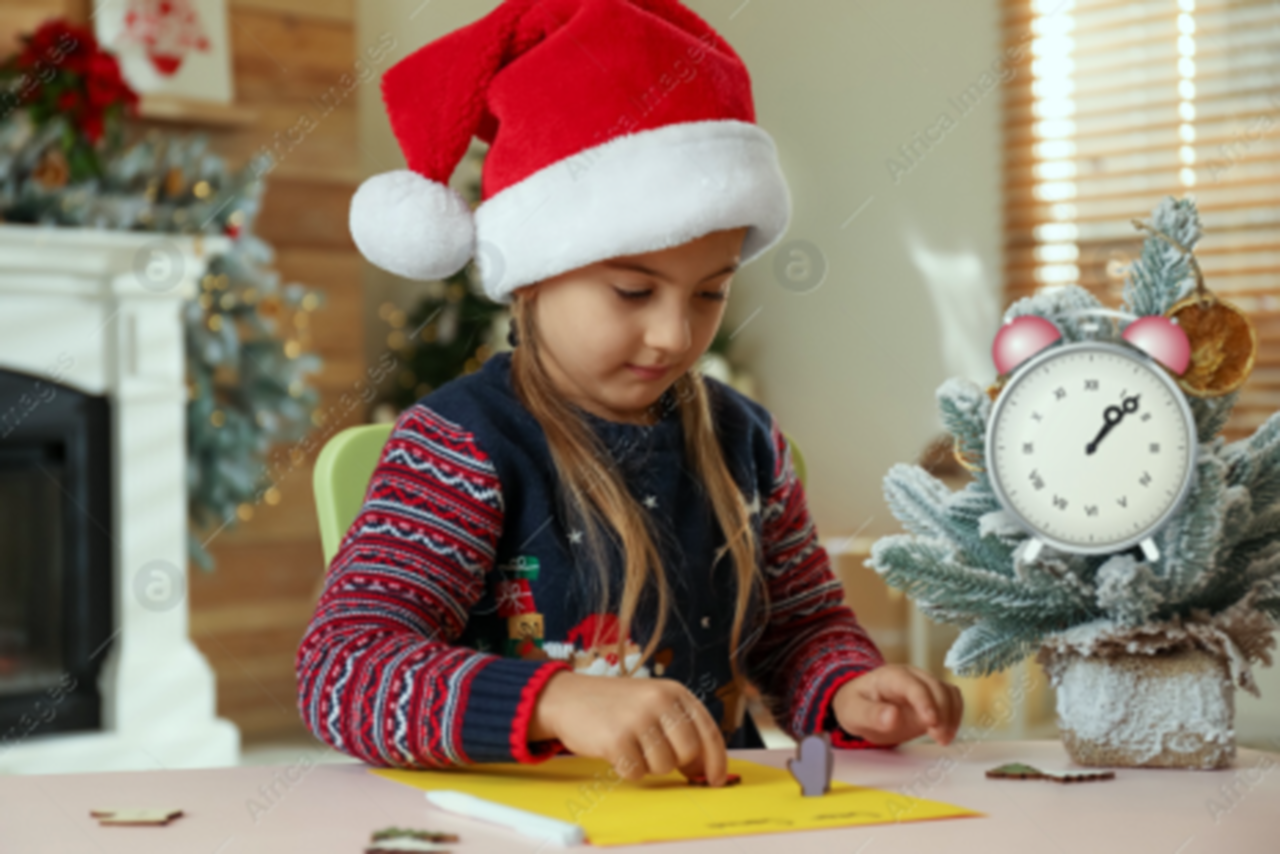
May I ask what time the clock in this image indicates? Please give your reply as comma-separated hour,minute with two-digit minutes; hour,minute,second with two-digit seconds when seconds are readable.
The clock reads 1,07
